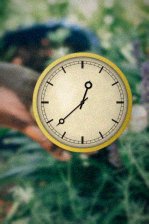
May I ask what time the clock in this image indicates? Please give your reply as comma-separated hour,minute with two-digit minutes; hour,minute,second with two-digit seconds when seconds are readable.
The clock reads 12,38
